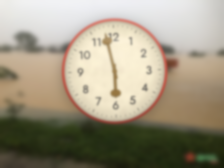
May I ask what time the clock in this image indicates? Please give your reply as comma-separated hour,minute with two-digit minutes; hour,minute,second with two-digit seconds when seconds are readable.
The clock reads 5,58
